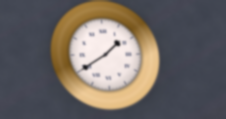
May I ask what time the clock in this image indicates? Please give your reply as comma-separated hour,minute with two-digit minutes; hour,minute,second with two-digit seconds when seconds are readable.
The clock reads 1,40
